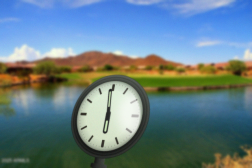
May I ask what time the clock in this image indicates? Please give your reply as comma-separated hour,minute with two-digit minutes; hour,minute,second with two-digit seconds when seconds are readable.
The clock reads 5,59
